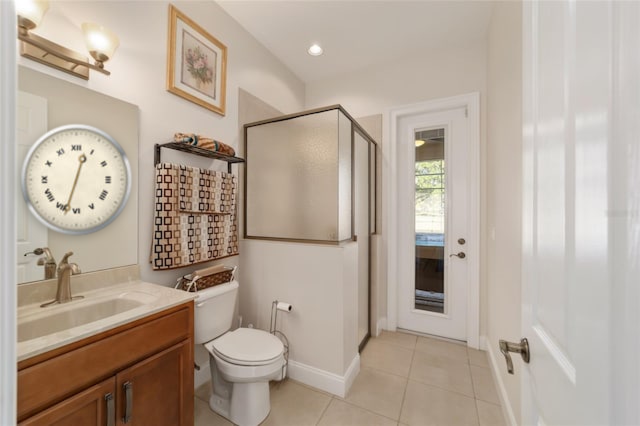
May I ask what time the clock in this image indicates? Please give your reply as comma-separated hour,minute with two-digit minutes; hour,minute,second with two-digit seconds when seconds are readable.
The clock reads 12,33
